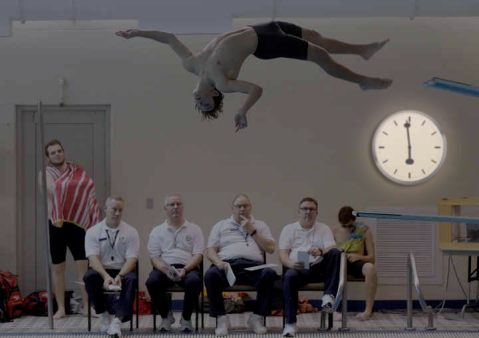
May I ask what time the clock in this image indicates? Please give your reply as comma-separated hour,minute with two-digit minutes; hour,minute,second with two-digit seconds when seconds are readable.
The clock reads 5,59
